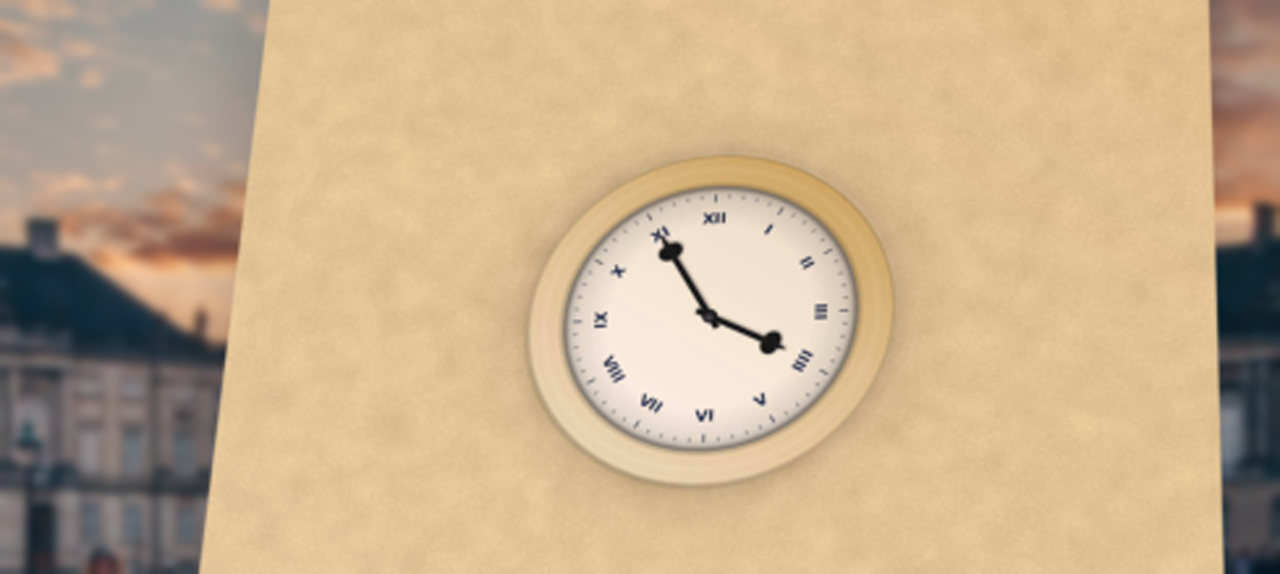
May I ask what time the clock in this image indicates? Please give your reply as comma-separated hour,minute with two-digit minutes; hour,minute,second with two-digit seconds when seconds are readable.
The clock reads 3,55
